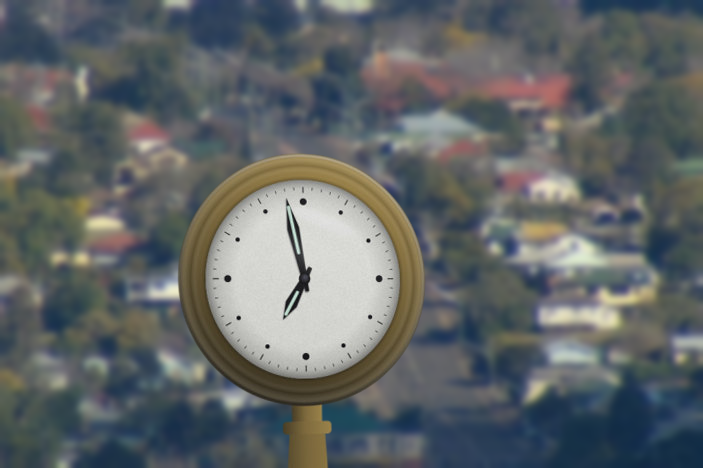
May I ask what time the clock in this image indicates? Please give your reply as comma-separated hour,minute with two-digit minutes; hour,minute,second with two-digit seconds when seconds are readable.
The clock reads 6,58
